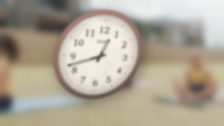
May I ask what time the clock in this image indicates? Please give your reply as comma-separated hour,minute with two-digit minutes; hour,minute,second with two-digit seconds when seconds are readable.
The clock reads 12,42
